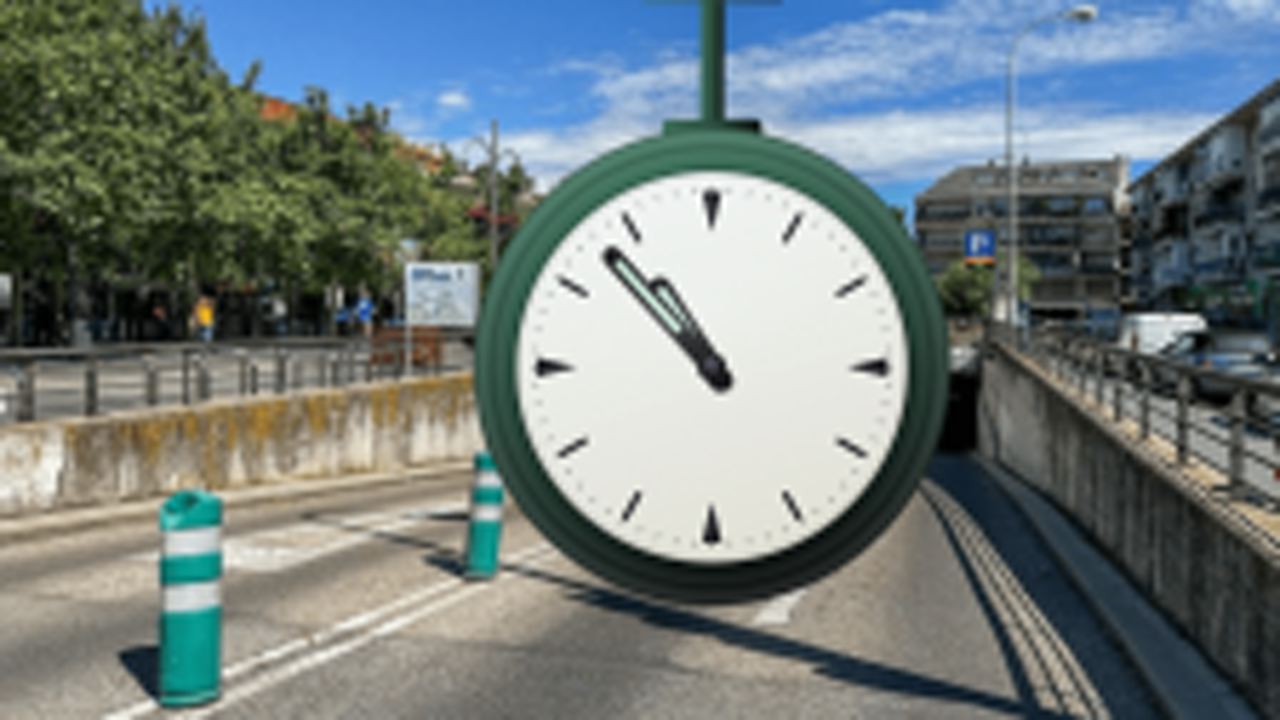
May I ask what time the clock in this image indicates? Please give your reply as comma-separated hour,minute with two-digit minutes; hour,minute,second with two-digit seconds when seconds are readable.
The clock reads 10,53
